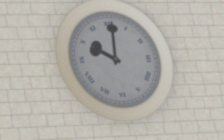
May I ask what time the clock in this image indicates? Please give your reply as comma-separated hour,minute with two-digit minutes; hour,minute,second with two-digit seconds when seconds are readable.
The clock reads 10,01
